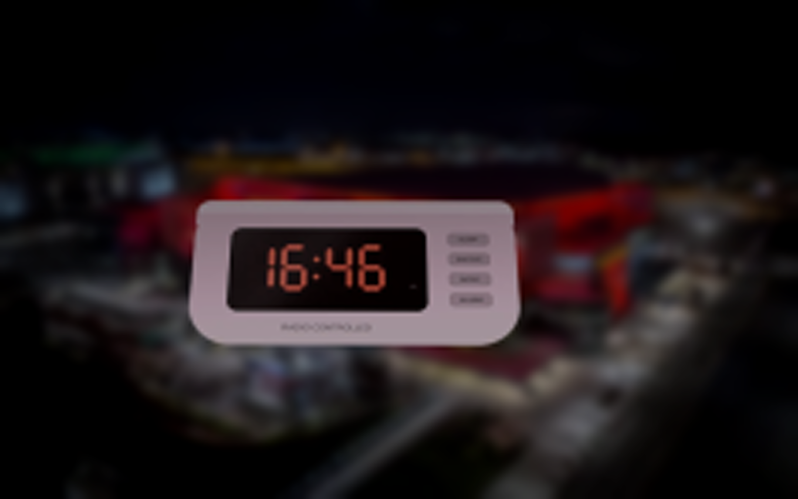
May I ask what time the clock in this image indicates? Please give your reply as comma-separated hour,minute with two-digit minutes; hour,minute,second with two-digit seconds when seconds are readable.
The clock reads 16,46
